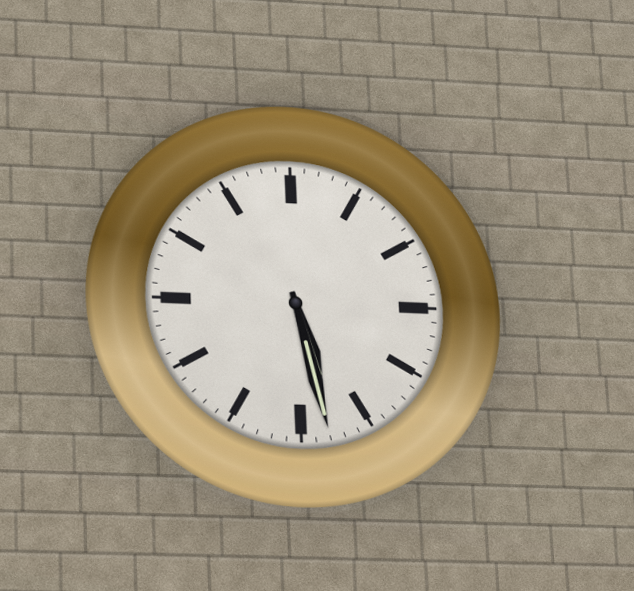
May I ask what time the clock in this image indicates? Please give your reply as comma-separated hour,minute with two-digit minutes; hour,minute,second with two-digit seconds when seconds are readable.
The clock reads 5,28
